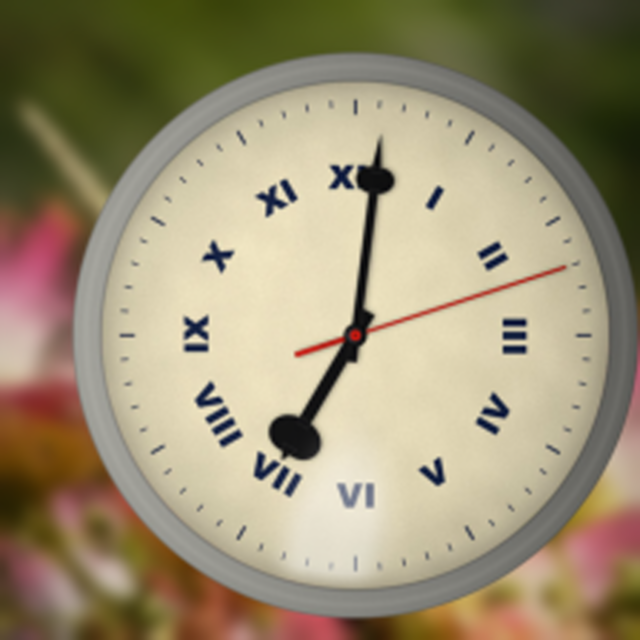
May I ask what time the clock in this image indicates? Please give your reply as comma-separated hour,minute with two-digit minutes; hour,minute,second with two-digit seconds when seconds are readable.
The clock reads 7,01,12
